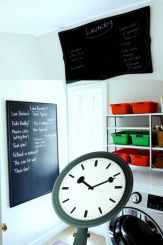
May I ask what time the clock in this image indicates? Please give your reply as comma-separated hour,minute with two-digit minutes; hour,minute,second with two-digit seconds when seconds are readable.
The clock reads 10,11
